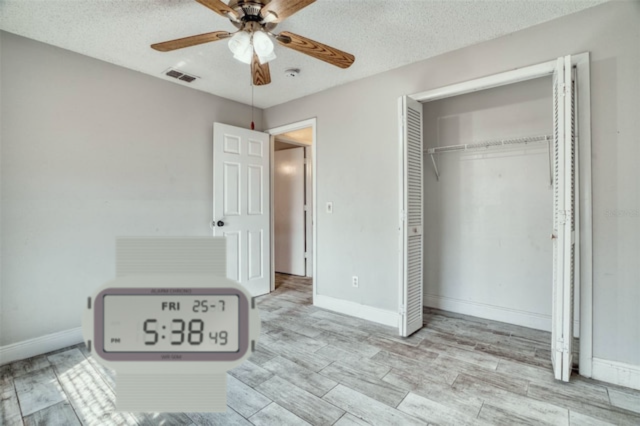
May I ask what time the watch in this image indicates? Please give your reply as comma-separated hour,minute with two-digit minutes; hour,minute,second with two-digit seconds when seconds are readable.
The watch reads 5,38,49
